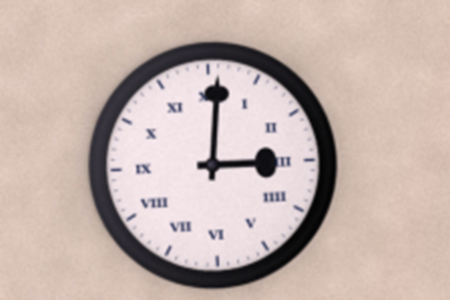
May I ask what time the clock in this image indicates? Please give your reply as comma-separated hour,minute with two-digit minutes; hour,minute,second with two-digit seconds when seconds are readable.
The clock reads 3,01
